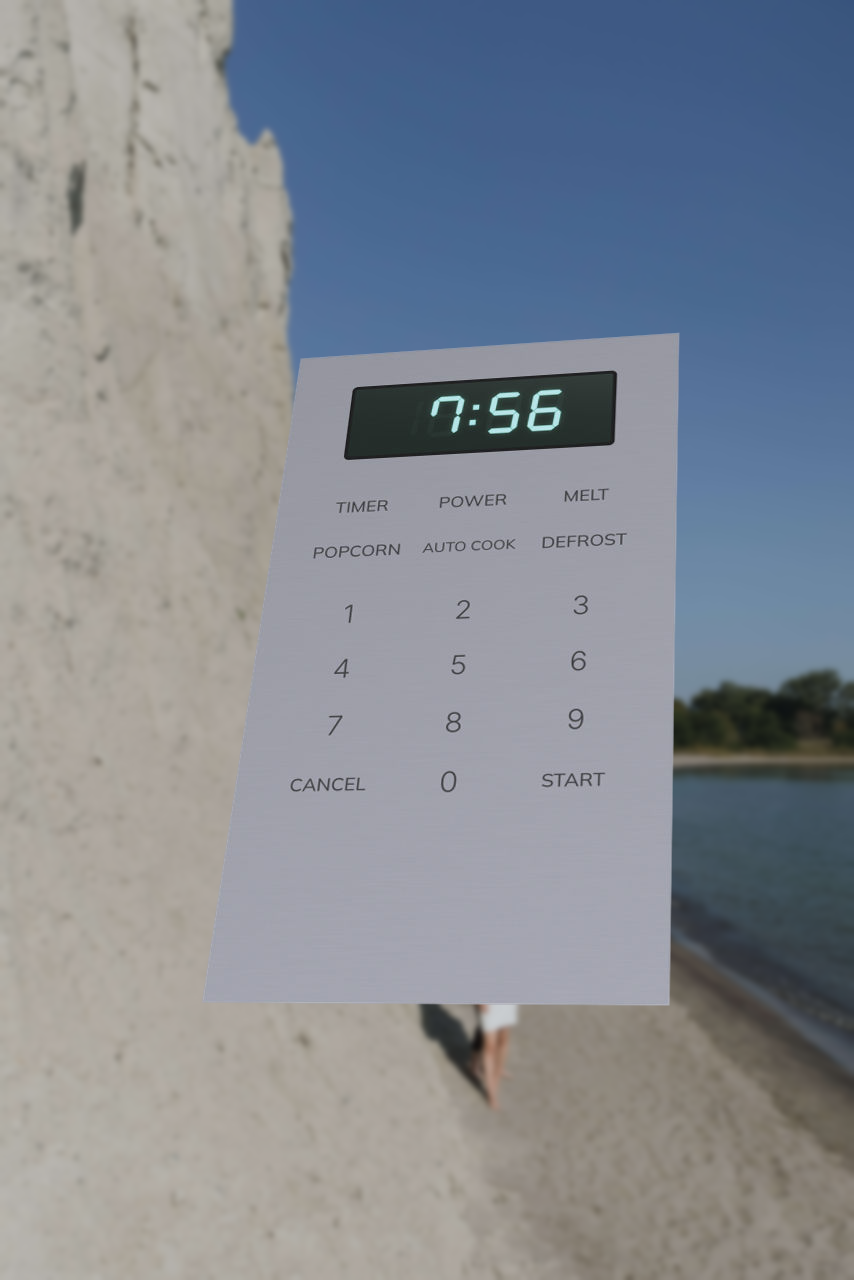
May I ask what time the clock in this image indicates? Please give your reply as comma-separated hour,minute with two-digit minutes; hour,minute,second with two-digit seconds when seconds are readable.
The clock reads 7,56
